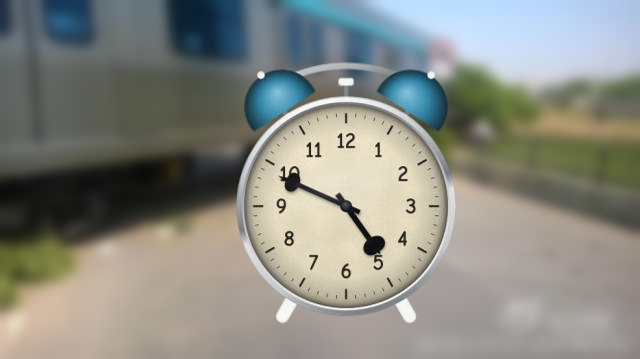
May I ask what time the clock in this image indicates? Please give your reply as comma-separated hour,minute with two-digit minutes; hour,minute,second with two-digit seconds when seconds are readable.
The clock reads 4,49
